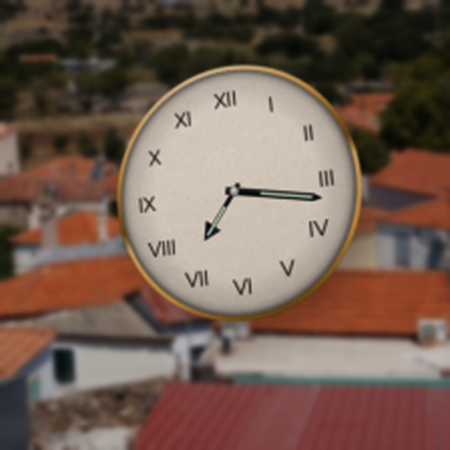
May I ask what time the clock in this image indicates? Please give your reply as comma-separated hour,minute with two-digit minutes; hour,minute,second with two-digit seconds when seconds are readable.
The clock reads 7,17
